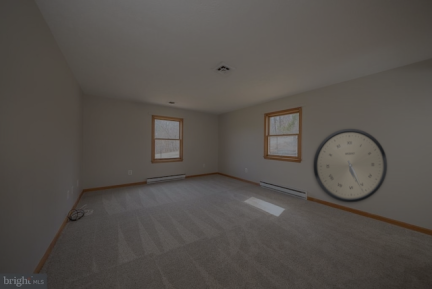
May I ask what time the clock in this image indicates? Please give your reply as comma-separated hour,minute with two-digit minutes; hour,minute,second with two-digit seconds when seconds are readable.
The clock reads 5,26
